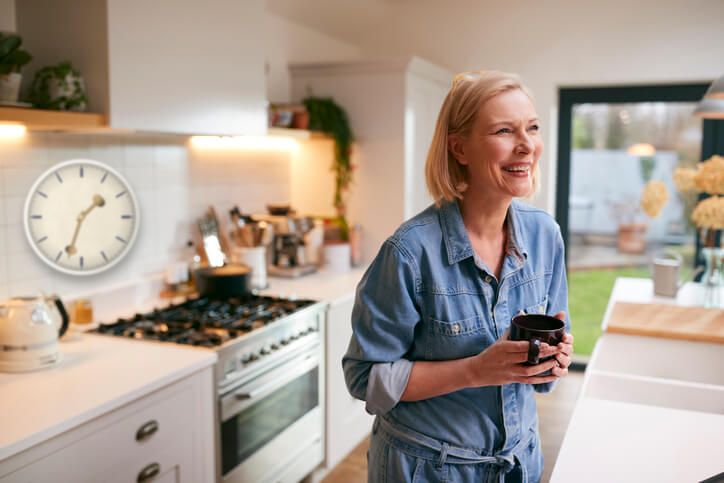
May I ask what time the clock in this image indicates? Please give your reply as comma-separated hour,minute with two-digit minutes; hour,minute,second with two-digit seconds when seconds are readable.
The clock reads 1,33
